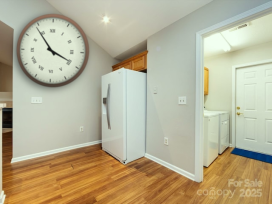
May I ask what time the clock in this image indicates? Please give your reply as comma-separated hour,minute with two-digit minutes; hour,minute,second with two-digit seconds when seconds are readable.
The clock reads 3,54
